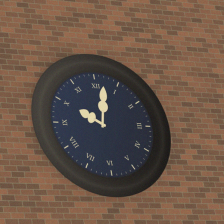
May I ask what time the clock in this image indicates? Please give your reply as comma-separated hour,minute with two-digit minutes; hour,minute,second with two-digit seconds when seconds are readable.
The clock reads 10,02
